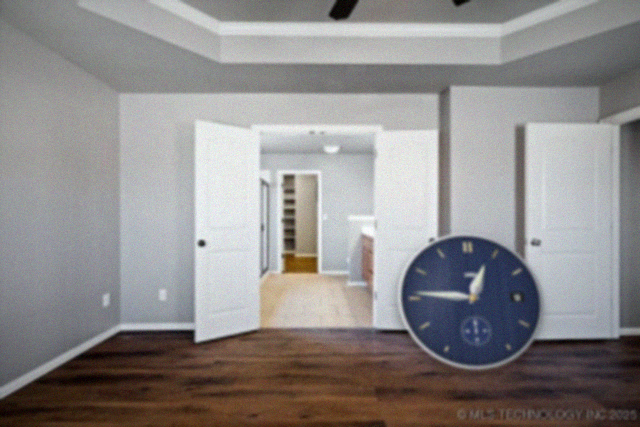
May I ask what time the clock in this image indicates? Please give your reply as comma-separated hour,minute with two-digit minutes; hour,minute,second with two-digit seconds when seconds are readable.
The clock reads 12,46
